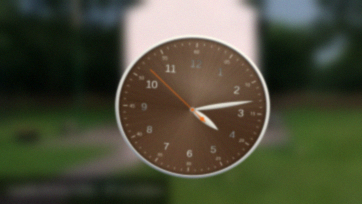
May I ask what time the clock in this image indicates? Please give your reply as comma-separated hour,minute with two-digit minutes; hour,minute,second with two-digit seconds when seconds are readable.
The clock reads 4,12,52
